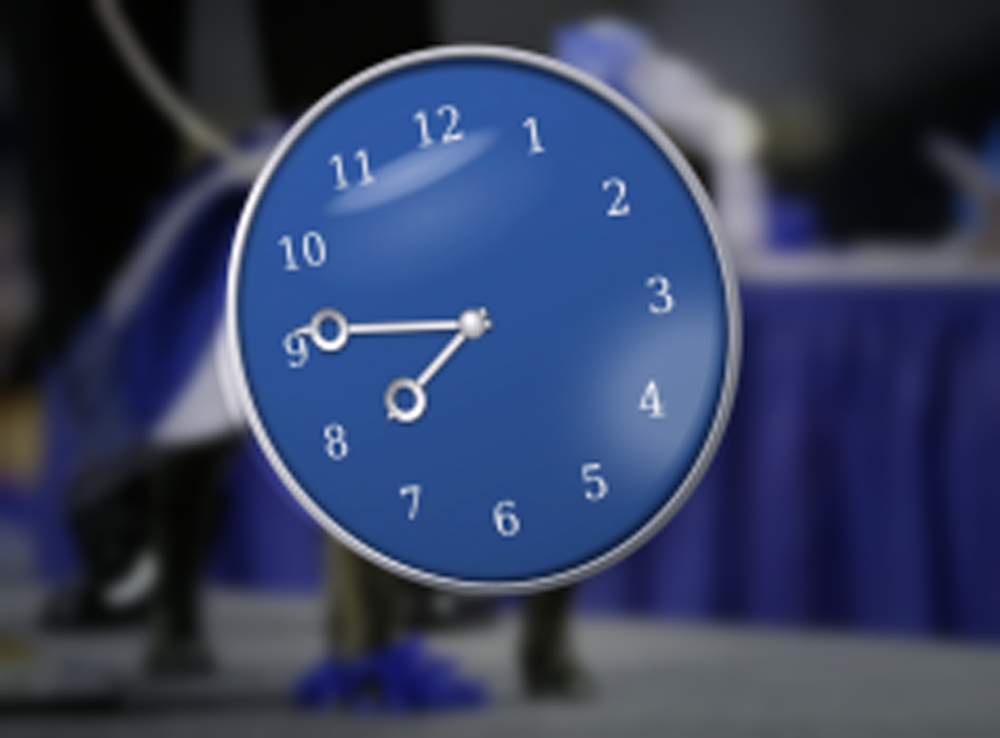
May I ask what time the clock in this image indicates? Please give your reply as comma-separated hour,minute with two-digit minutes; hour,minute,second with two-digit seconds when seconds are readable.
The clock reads 7,46
